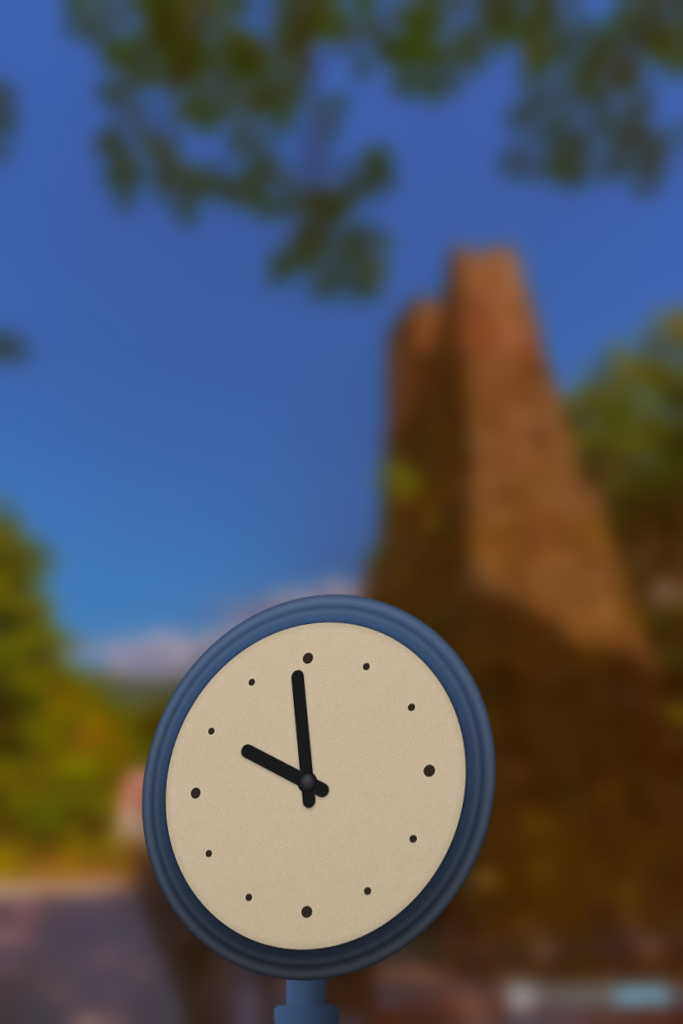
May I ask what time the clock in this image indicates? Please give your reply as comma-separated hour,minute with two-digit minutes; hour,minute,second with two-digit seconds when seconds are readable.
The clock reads 9,59
